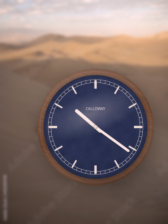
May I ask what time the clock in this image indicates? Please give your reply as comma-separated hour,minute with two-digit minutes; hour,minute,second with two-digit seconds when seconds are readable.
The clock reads 10,21
